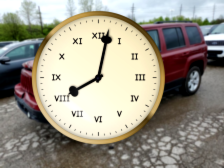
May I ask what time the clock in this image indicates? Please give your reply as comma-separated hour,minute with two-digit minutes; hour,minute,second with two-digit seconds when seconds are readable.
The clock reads 8,02
